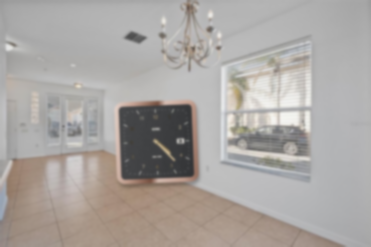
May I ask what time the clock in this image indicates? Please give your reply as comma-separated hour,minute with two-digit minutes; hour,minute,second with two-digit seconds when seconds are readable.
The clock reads 4,23
